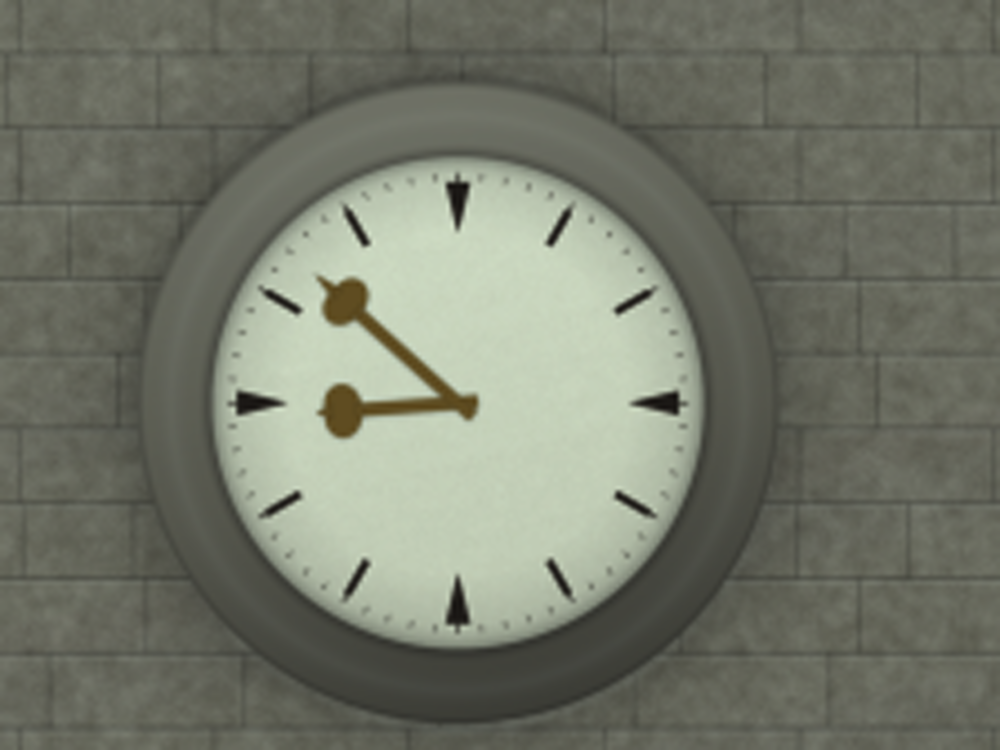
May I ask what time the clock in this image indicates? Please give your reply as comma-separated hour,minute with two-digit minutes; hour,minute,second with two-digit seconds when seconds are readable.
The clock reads 8,52
